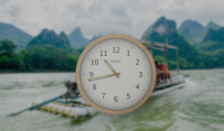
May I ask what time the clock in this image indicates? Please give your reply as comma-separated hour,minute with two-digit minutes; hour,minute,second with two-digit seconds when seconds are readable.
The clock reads 10,43
